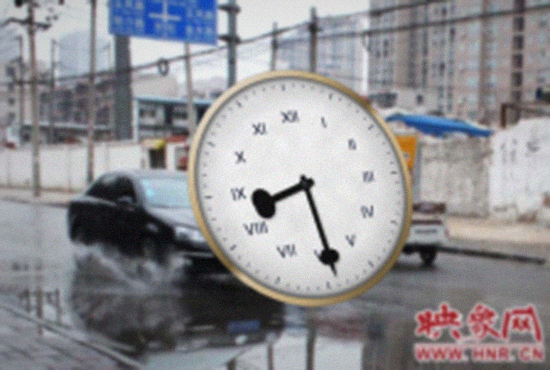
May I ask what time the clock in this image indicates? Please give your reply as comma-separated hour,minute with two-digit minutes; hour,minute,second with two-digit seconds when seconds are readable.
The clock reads 8,29
